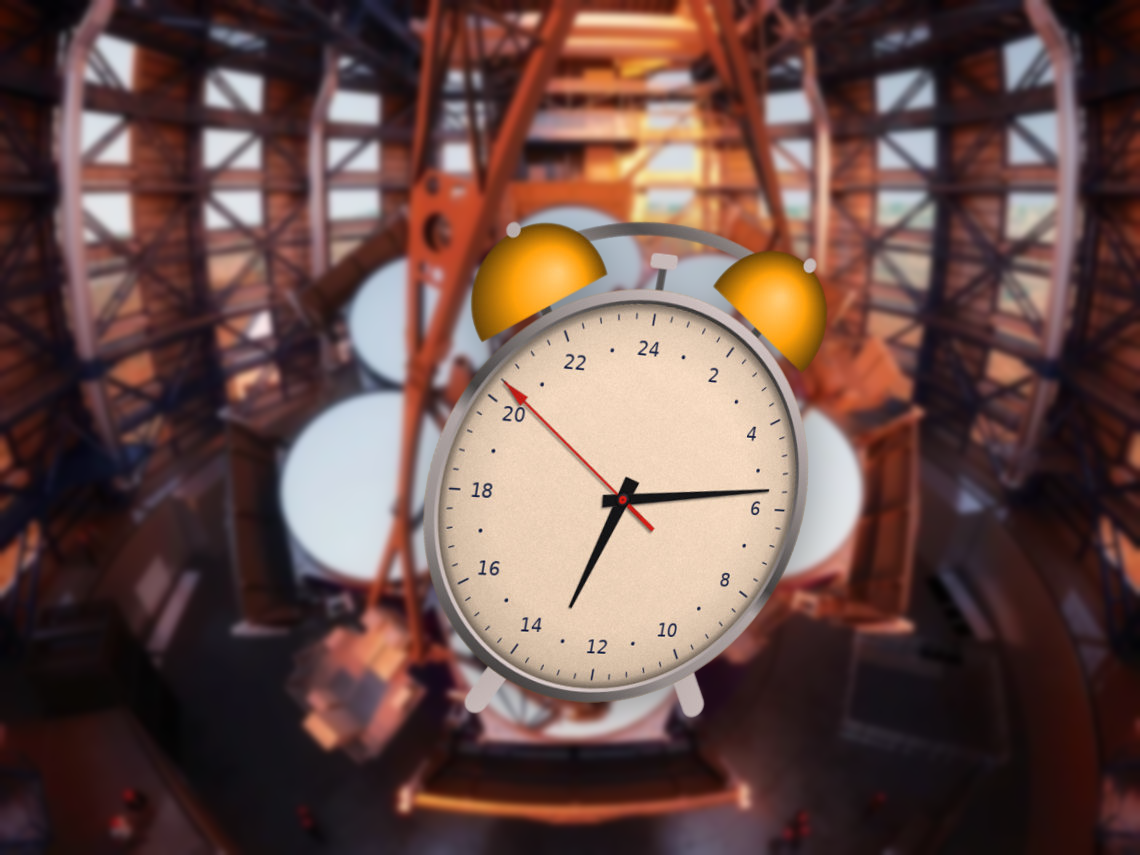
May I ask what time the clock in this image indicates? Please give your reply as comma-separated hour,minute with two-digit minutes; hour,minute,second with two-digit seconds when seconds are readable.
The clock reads 13,13,51
